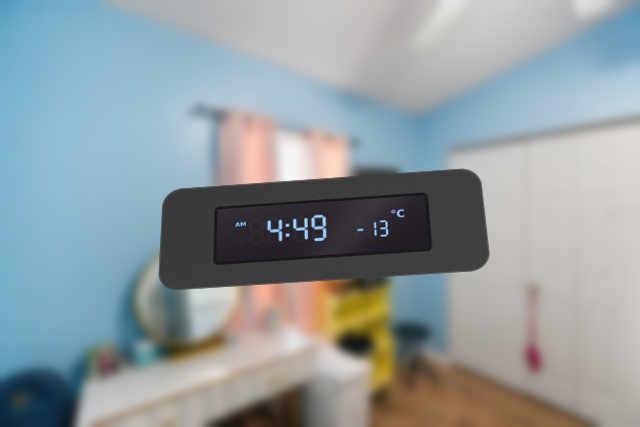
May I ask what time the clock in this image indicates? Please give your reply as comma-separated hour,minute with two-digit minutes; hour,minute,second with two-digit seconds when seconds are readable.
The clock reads 4,49
